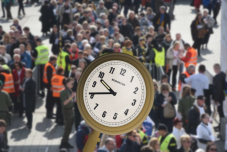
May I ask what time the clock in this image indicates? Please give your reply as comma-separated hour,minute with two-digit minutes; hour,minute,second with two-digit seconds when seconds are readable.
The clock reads 9,41
